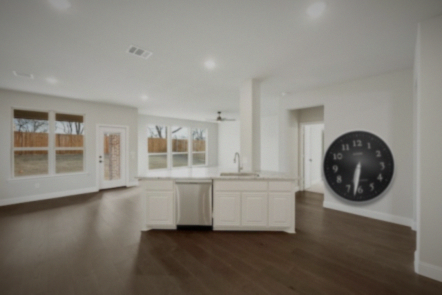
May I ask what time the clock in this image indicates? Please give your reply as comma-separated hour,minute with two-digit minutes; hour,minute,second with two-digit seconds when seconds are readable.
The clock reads 6,32
